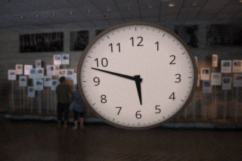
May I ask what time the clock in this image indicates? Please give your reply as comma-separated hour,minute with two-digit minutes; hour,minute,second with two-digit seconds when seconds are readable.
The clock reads 5,48
